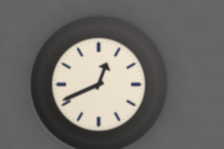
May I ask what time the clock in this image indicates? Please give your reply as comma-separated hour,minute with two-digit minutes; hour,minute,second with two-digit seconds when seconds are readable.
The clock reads 12,41
